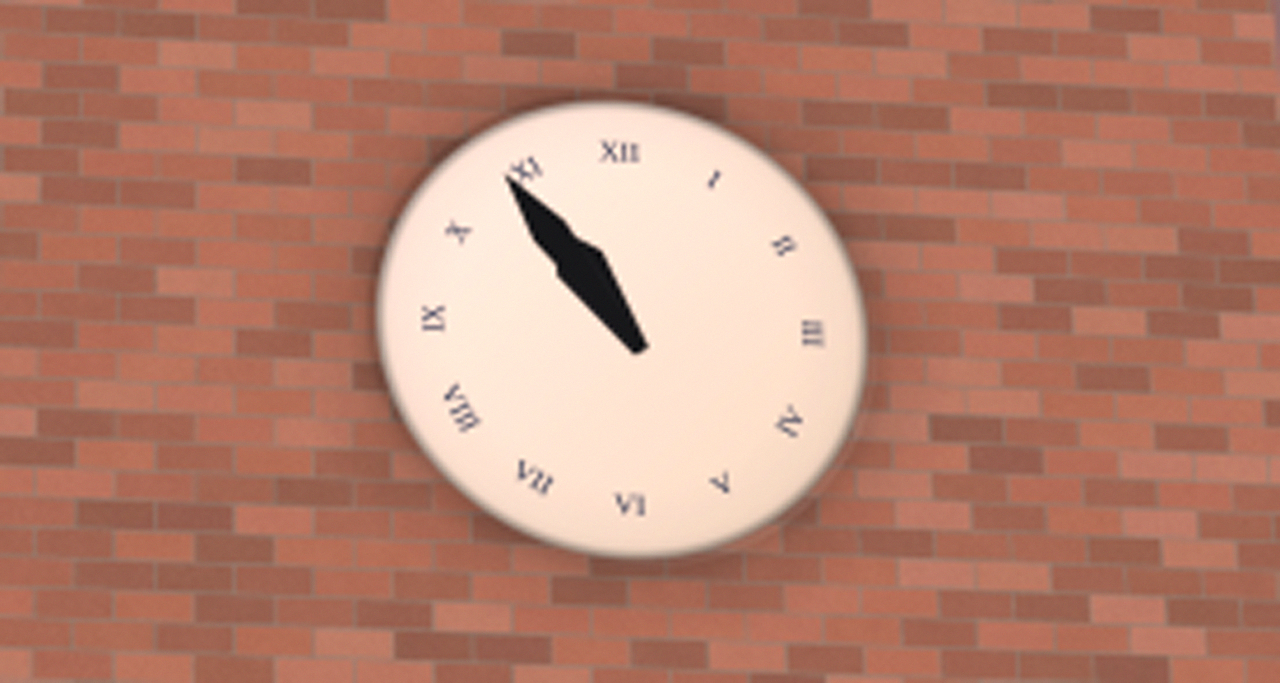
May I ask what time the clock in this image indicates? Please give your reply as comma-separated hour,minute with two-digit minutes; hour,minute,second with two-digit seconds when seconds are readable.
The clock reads 10,54
